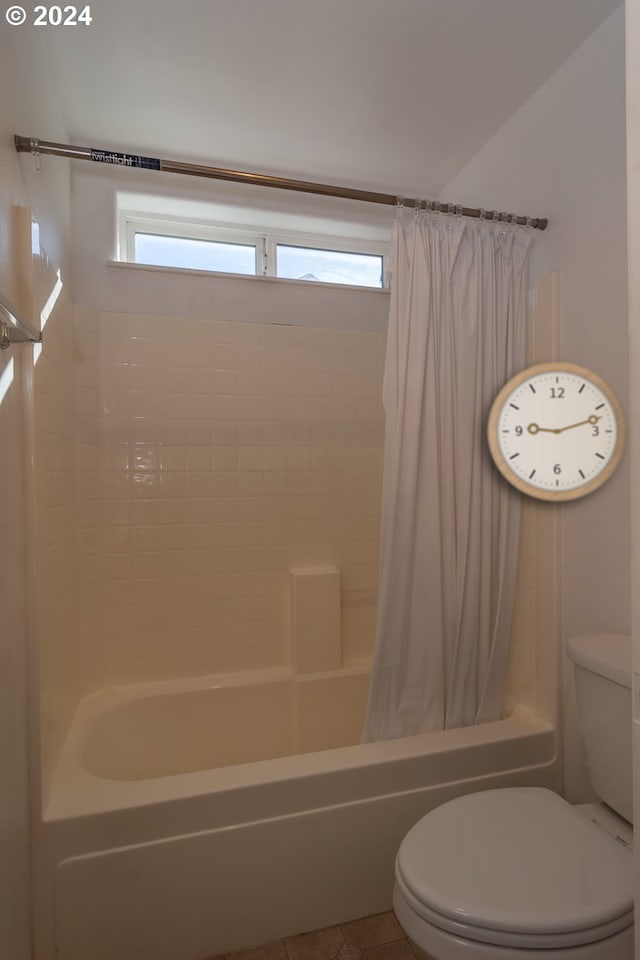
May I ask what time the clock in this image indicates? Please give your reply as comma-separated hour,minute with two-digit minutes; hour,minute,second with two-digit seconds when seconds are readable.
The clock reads 9,12
